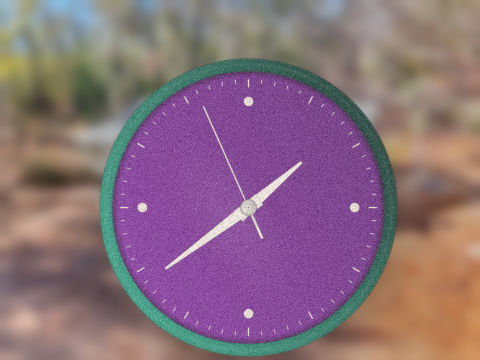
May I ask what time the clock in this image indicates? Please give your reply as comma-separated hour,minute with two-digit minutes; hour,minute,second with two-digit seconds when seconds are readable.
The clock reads 1,38,56
